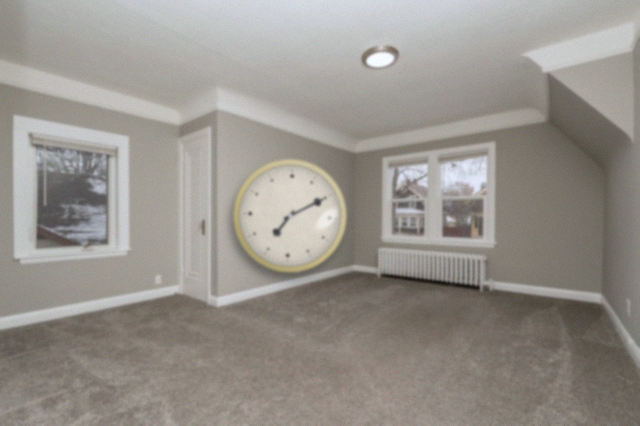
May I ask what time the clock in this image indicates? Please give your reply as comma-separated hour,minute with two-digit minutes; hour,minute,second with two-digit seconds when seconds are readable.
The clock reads 7,10
